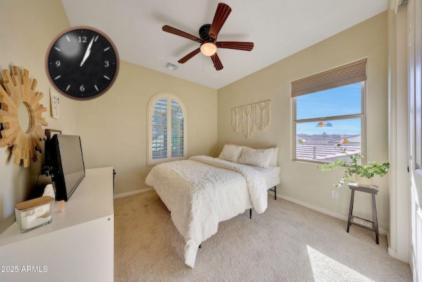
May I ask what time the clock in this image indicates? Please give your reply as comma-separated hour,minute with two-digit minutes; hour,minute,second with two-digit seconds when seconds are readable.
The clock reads 1,04
